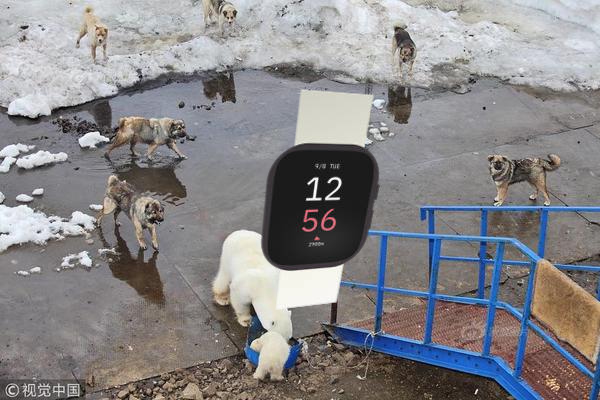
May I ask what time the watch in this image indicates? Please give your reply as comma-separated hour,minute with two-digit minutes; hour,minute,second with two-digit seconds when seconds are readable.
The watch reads 12,56
